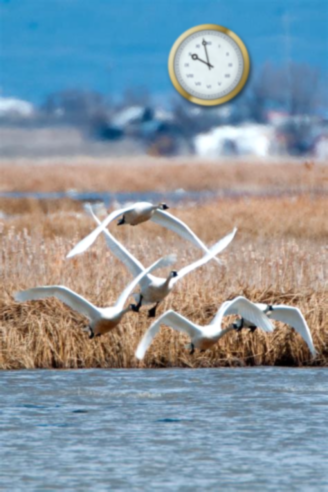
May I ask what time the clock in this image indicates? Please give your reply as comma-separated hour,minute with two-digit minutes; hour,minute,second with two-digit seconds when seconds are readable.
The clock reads 9,58
